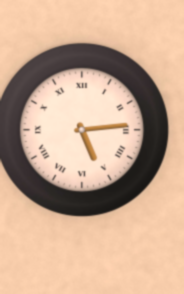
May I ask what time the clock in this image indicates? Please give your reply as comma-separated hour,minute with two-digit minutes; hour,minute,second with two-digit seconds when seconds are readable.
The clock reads 5,14
